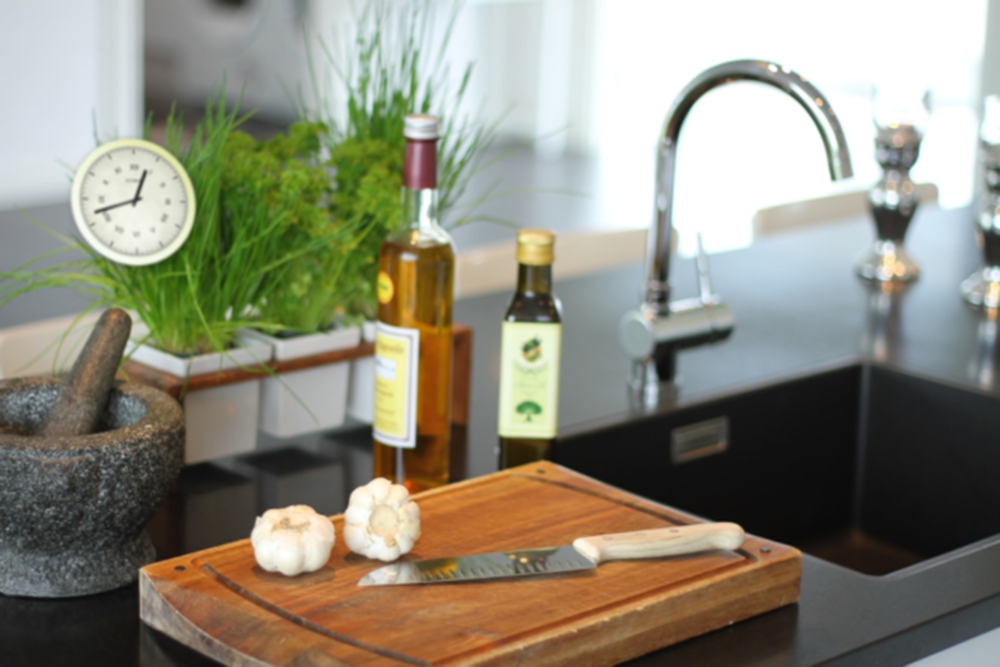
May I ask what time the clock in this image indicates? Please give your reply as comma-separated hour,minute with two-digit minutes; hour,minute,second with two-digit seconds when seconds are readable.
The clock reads 12,42
